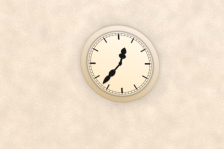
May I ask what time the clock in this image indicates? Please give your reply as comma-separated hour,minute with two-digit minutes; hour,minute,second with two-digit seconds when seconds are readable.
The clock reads 12,37
